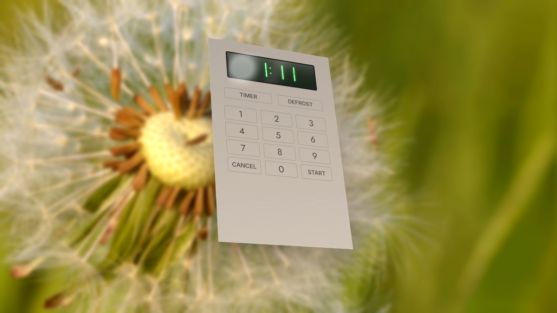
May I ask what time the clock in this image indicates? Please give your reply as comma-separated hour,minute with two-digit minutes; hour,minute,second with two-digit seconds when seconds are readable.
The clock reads 1,11
